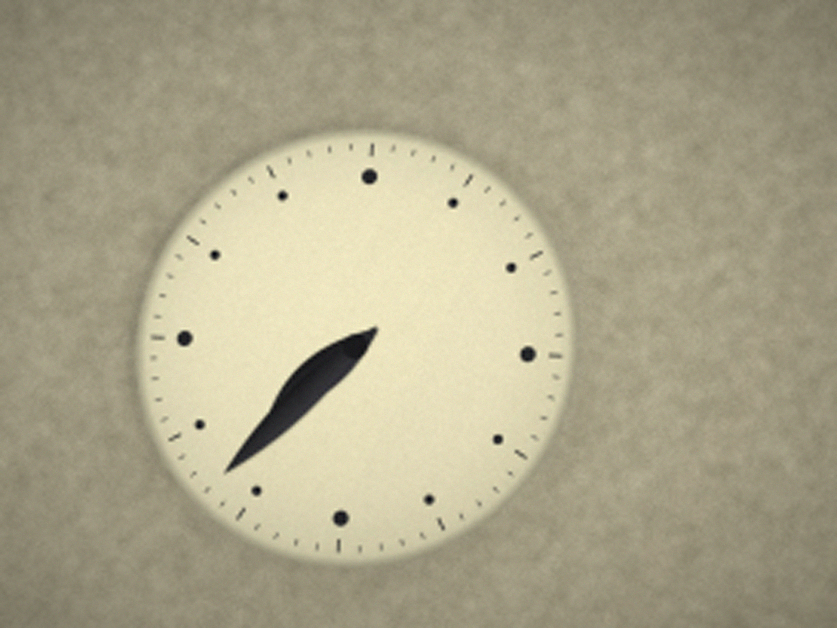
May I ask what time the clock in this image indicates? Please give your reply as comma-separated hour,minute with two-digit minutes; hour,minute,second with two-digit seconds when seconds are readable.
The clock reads 7,37
